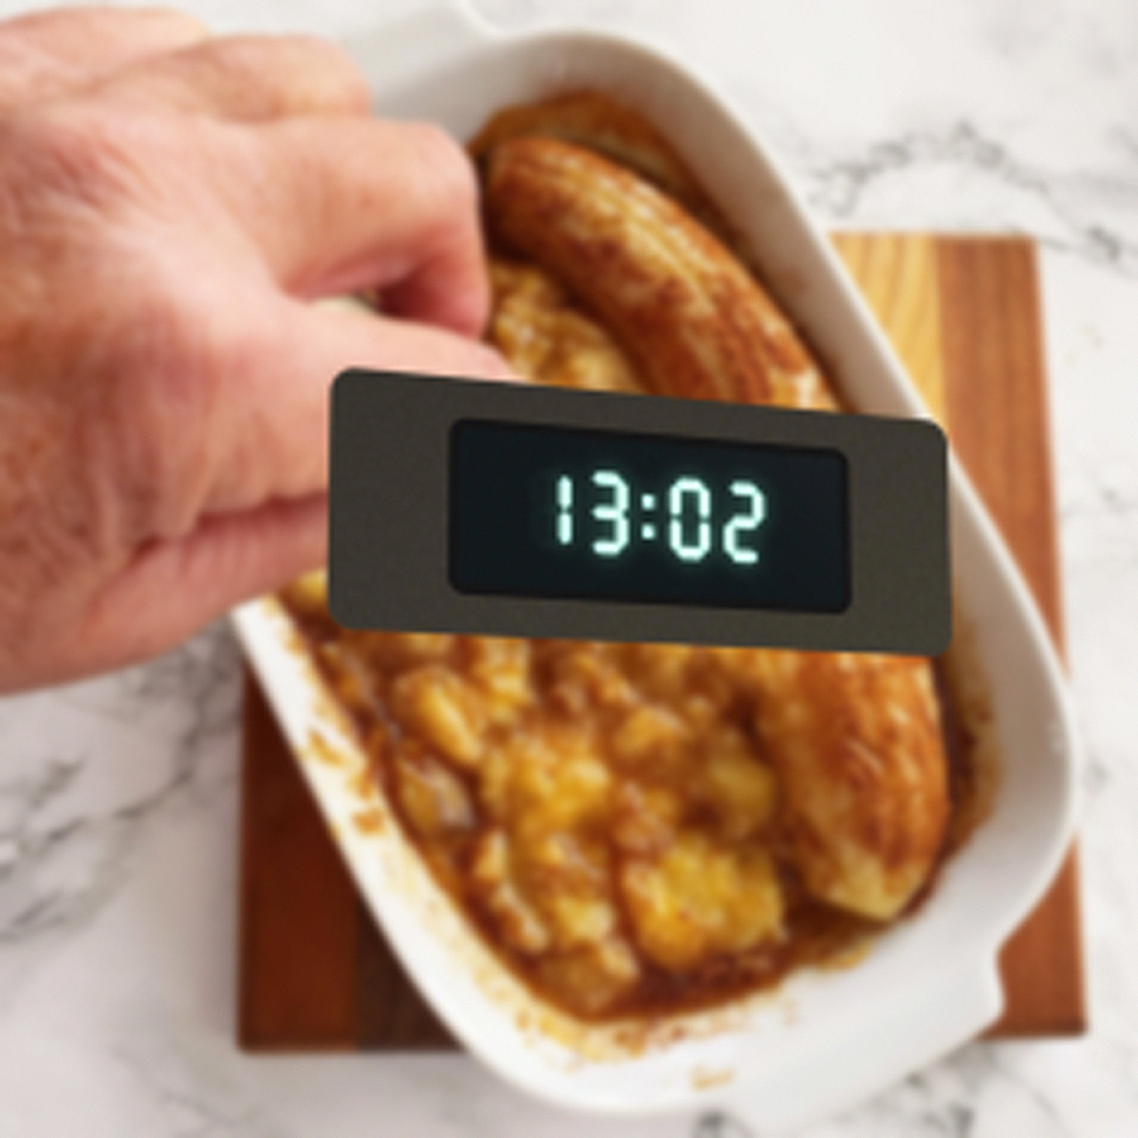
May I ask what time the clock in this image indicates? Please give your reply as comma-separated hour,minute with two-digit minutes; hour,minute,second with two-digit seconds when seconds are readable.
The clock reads 13,02
